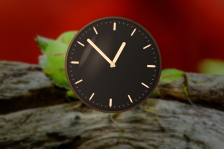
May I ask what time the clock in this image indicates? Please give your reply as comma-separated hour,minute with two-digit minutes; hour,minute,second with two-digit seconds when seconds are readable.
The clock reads 12,52
